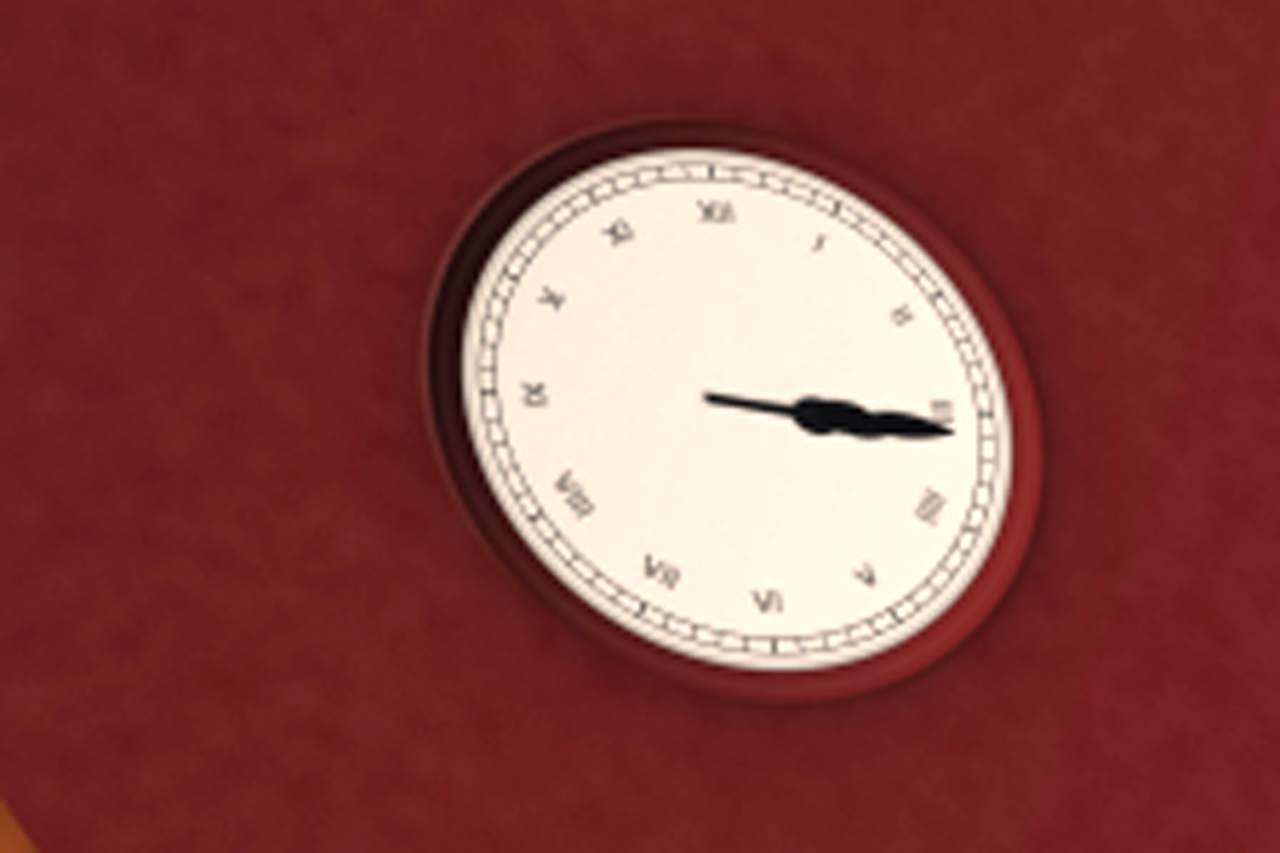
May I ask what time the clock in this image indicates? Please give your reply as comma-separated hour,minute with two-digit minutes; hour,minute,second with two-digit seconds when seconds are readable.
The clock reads 3,16
